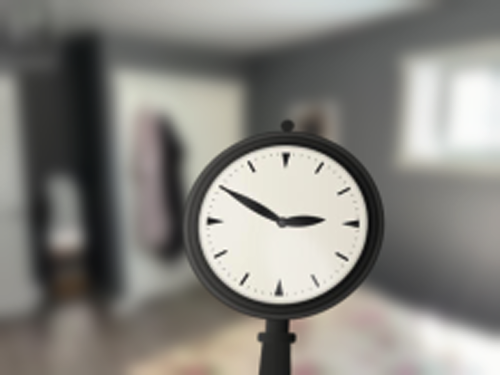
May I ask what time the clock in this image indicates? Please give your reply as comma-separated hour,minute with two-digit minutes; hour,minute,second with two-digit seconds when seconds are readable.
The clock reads 2,50
